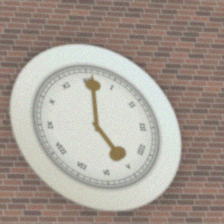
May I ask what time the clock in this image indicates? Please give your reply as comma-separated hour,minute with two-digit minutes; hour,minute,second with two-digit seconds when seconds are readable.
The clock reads 5,01
